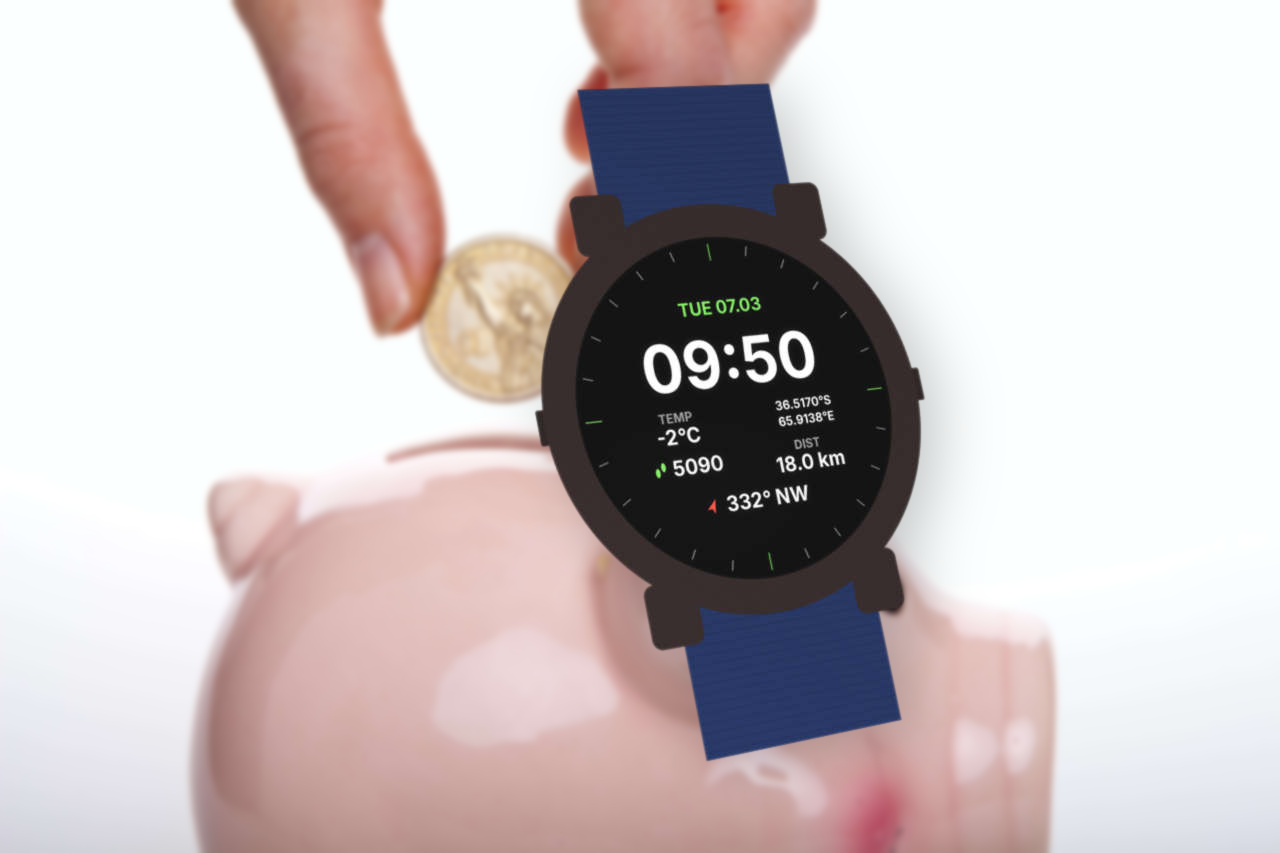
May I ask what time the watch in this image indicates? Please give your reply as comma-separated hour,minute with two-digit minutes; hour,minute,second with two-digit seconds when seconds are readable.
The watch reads 9,50
